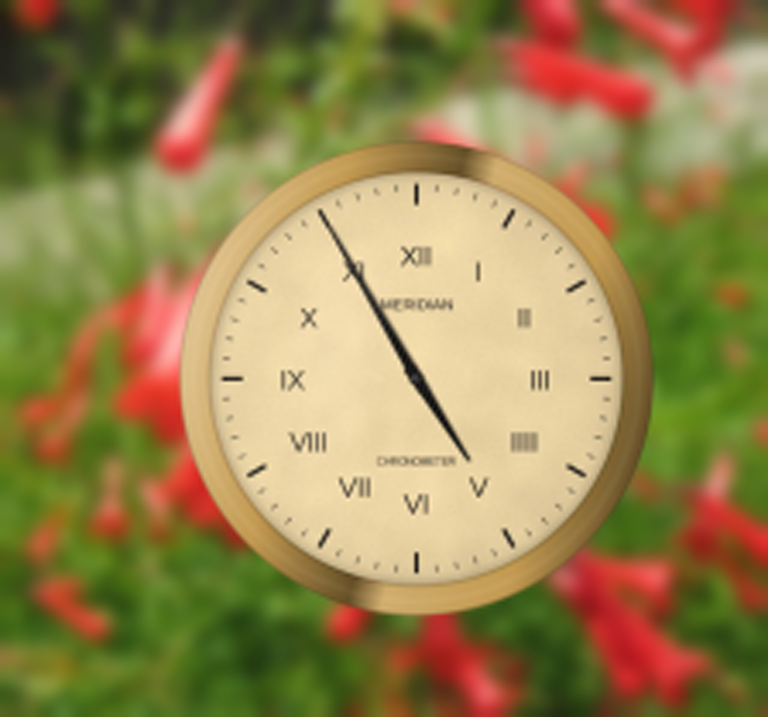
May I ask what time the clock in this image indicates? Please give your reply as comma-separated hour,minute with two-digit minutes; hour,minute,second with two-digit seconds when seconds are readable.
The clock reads 4,55
